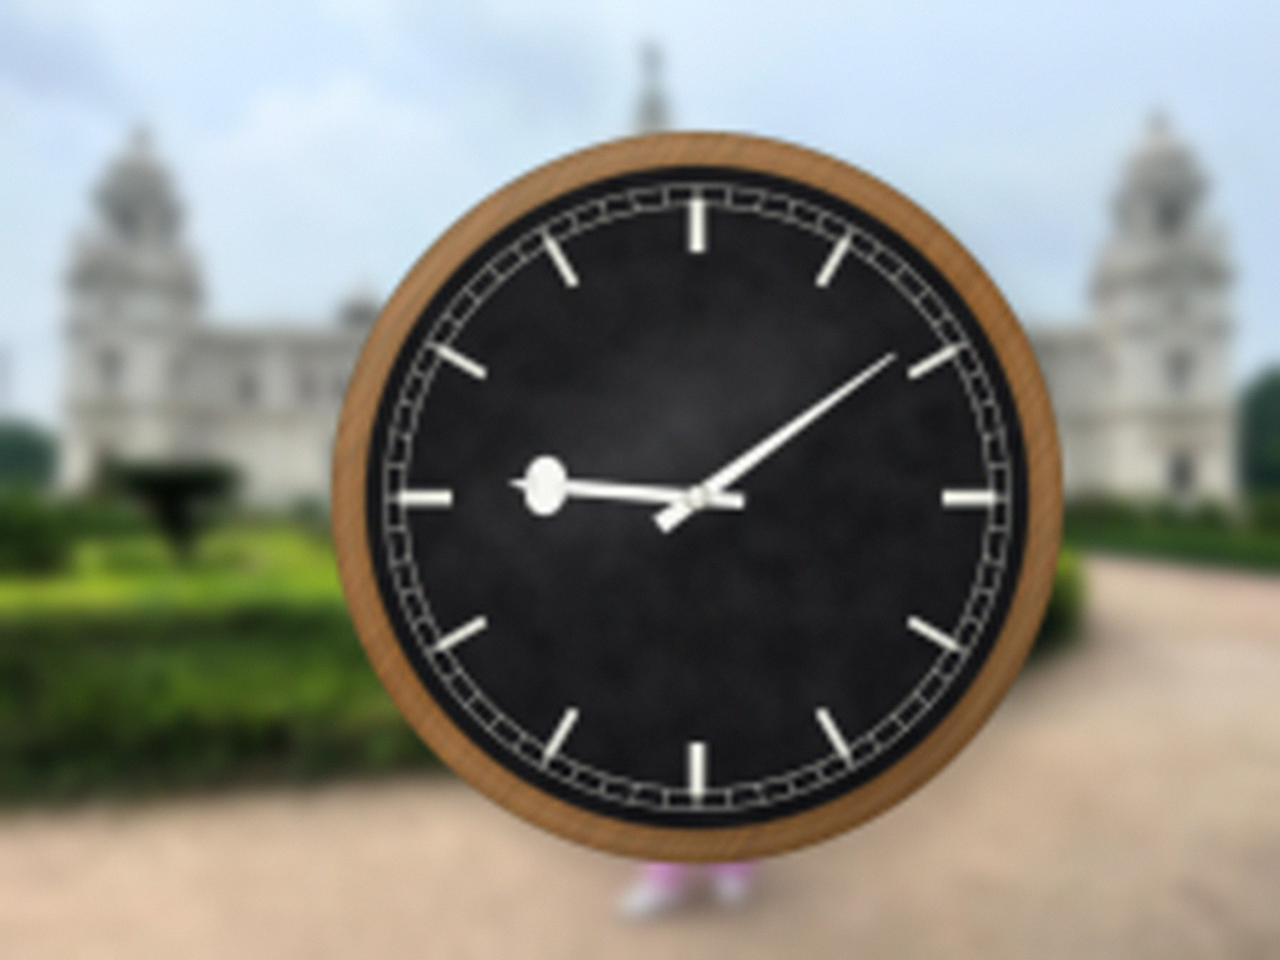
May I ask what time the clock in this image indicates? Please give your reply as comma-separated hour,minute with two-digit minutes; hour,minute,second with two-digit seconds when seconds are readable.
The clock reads 9,09
